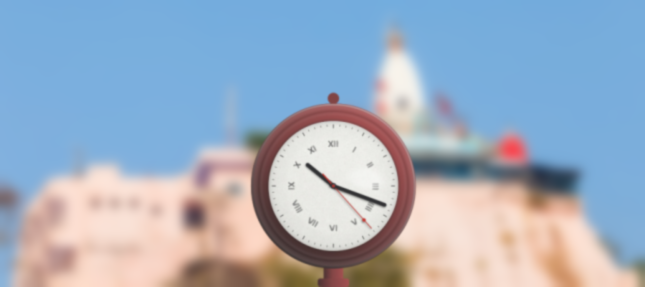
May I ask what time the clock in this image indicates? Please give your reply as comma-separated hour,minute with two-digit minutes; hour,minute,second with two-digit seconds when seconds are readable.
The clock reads 10,18,23
